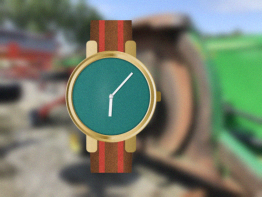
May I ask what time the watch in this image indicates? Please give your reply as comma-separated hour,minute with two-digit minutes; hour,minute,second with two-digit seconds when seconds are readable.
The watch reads 6,07
